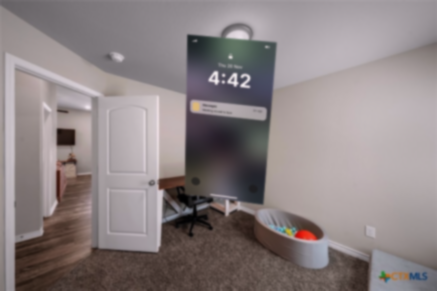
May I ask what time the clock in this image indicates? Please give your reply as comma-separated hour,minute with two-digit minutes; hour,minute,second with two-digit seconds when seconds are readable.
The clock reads 4,42
